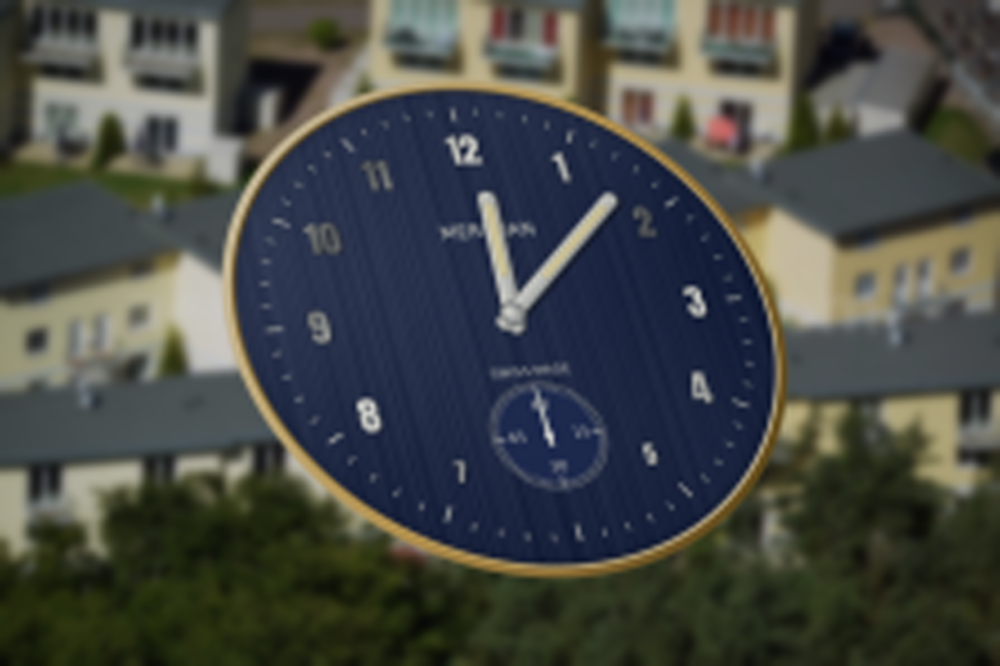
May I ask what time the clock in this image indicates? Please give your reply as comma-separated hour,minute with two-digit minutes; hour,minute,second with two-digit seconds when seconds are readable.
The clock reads 12,08
